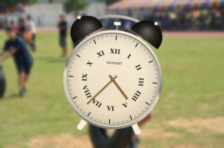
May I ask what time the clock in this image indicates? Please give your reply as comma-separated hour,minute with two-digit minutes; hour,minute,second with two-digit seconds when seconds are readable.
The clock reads 4,37
